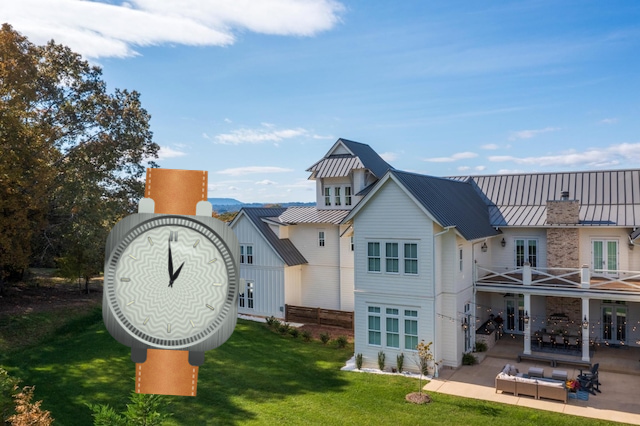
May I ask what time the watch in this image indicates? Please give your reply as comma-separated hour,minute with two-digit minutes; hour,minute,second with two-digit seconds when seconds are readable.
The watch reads 12,59
